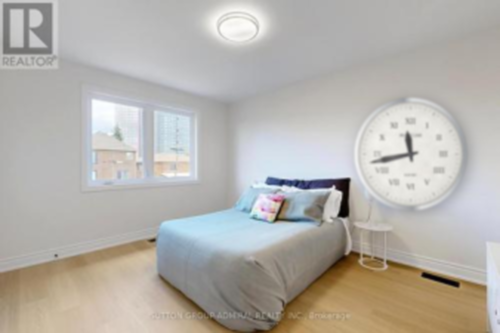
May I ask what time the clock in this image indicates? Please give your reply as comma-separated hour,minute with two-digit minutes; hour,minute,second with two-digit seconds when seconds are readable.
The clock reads 11,43
